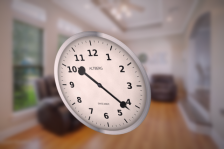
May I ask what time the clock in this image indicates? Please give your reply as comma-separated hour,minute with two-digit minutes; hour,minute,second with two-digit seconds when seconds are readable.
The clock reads 10,22
